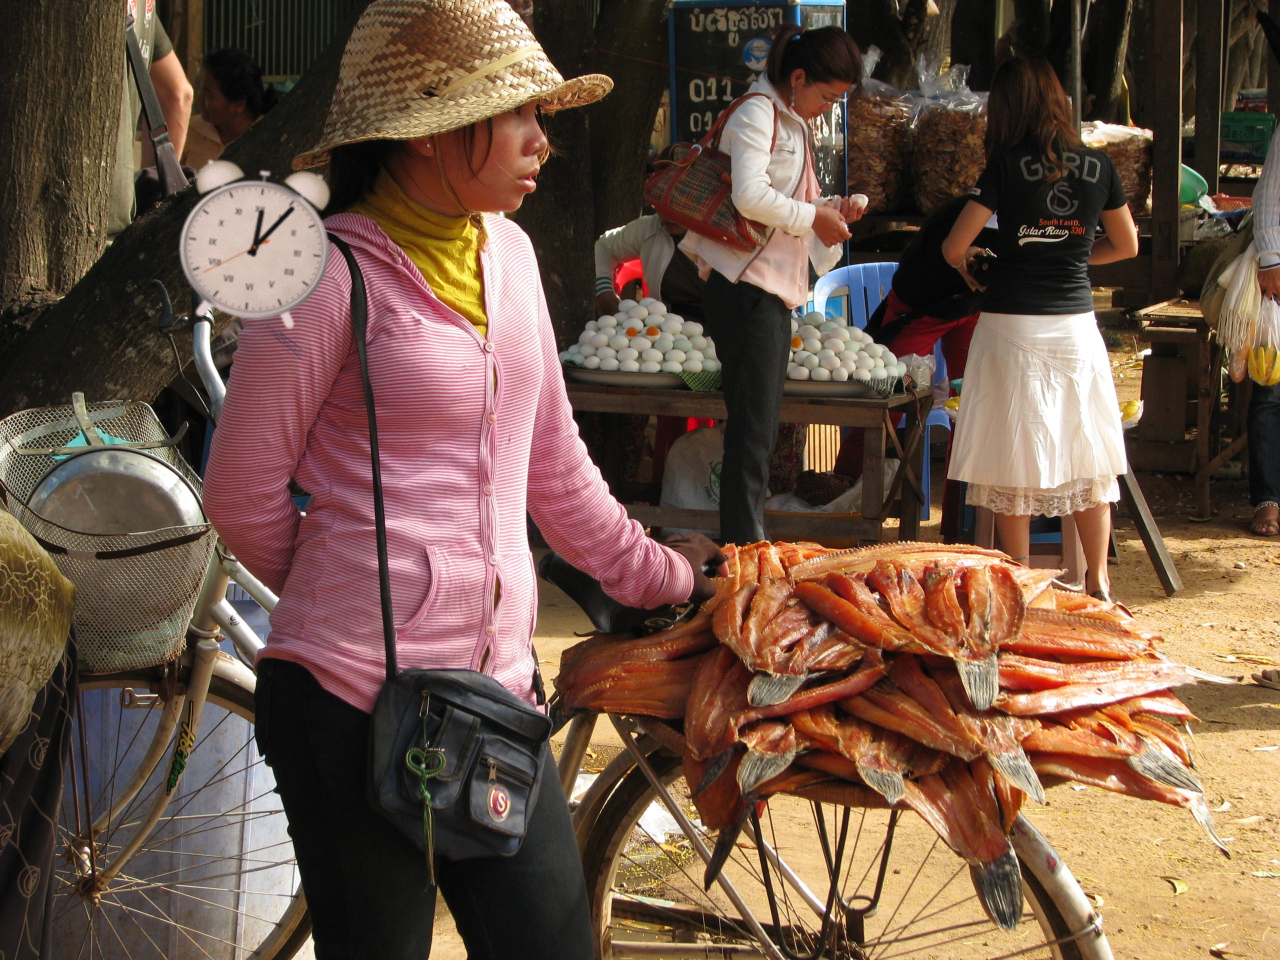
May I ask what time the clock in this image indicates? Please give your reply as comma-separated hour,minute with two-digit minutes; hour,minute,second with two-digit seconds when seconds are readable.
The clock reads 12,05,39
